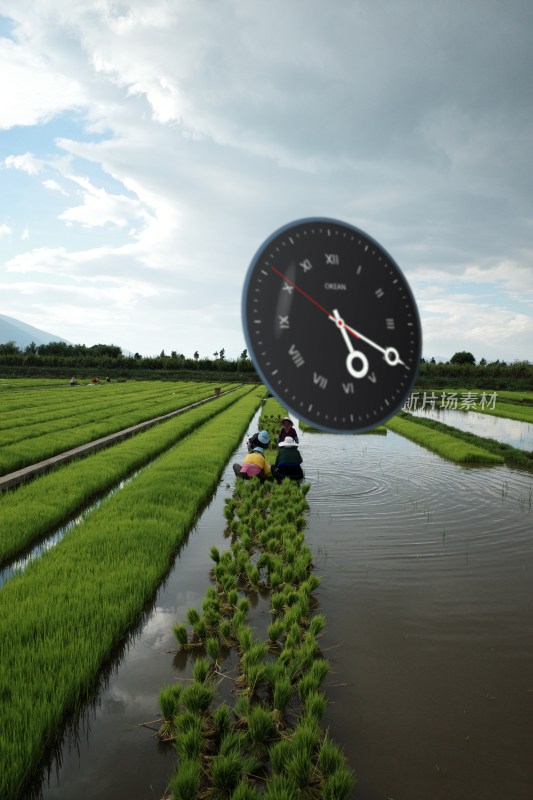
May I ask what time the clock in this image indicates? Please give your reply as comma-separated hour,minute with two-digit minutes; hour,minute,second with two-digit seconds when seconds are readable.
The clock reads 5,19,51
